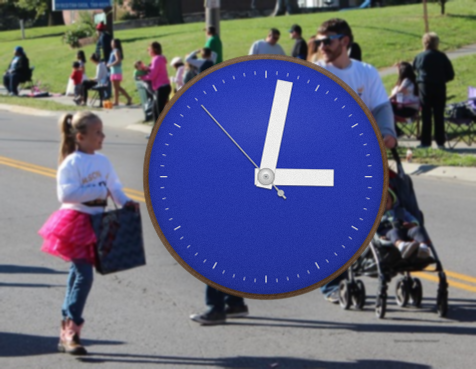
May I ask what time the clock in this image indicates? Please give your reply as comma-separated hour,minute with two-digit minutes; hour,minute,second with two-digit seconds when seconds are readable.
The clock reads 3,01,53
